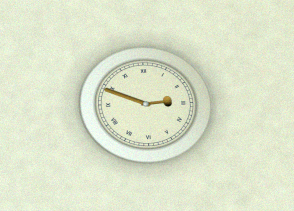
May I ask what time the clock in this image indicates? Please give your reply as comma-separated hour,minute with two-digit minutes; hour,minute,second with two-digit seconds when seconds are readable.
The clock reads 2,49
